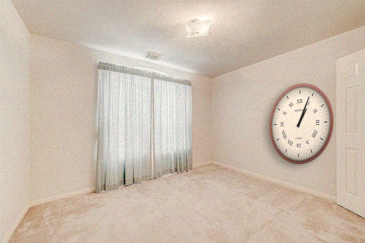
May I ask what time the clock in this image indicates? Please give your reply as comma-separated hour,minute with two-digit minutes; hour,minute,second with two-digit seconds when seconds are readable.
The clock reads 1,04
